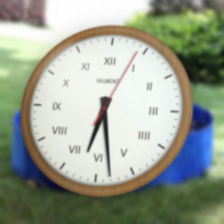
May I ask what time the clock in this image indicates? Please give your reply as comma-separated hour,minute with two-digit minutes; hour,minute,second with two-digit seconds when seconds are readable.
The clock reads 6,28,04
